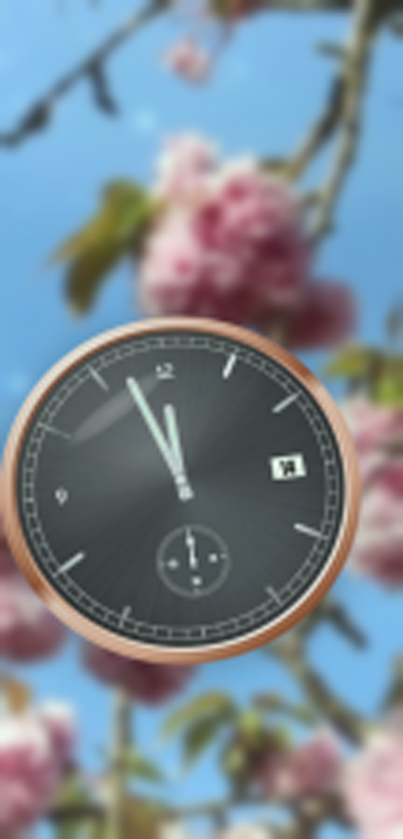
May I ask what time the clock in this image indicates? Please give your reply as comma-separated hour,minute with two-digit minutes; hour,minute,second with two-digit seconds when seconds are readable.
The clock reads 11,57
